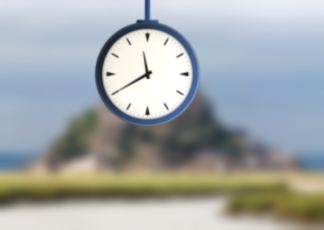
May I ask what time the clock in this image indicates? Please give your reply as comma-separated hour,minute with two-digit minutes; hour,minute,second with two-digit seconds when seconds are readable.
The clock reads 11,40
